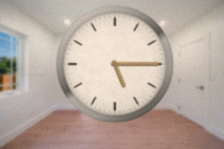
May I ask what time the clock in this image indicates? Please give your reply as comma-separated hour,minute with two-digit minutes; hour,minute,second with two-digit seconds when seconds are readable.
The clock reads 5,15
